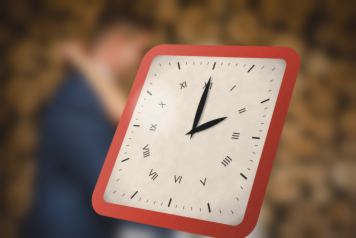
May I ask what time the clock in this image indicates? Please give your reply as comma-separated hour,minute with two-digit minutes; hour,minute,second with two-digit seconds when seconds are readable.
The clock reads 2,00
